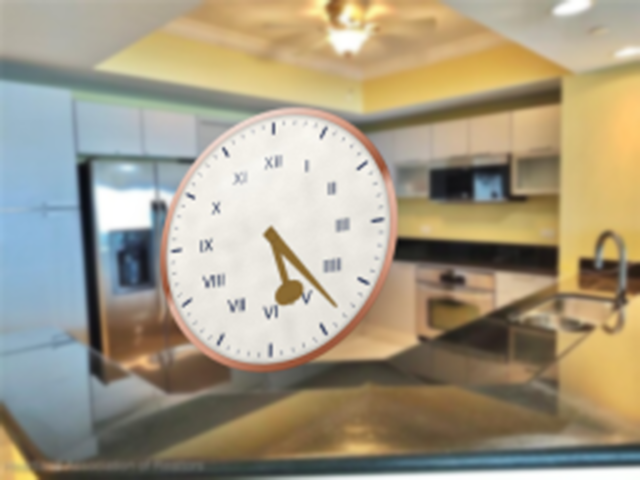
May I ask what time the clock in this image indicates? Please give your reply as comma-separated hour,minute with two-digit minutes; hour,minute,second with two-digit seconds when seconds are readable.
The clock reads 5,23
